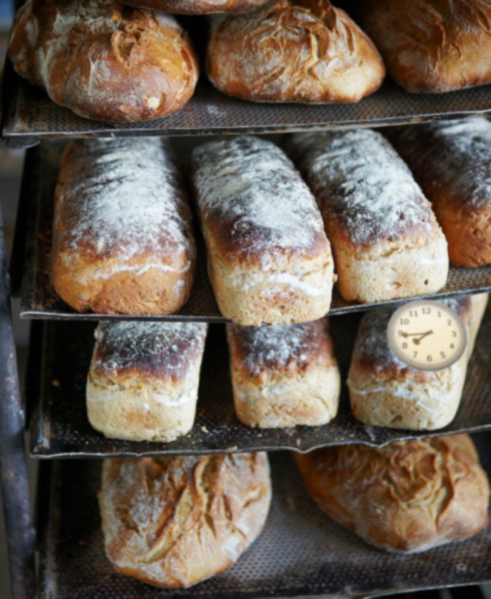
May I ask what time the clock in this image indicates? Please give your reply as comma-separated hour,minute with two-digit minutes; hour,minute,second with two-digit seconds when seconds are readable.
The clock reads 7,44
